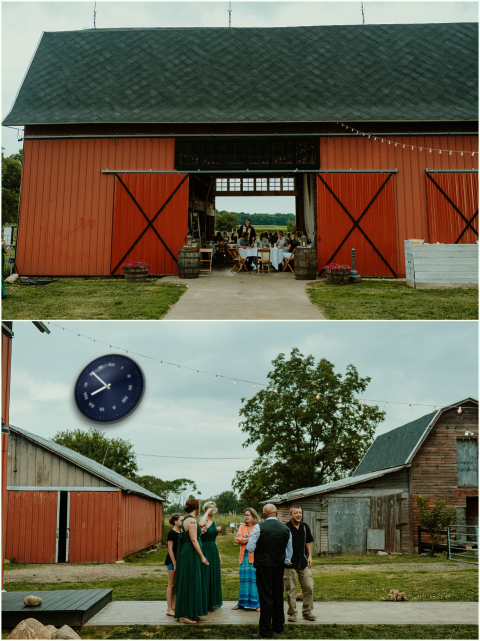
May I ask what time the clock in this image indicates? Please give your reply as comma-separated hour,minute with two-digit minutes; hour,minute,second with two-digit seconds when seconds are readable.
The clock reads 7,51
